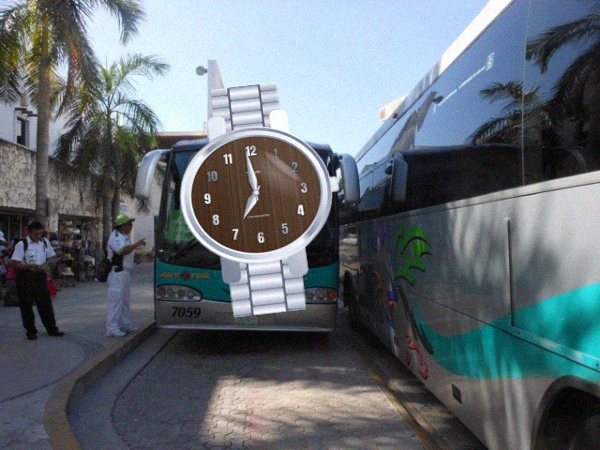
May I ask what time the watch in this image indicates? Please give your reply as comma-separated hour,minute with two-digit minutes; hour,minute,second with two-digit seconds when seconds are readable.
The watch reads 6,59
